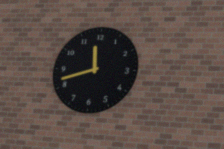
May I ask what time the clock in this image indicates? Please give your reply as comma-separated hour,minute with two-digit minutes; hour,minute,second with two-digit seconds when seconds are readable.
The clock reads 11,42
